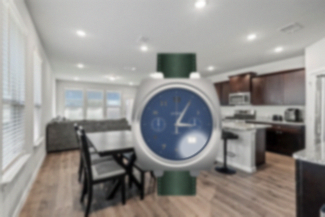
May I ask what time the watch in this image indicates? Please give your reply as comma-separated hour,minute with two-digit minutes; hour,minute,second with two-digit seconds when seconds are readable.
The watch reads 3,05
